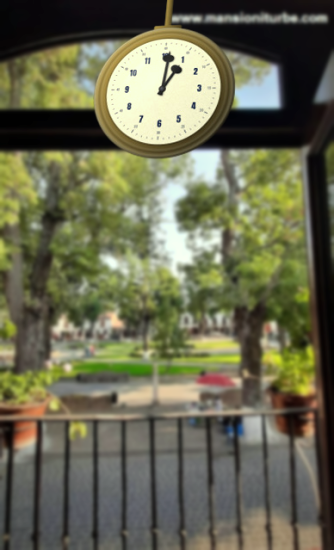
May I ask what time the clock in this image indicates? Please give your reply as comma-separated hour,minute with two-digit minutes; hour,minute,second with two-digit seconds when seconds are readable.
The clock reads 1,01
